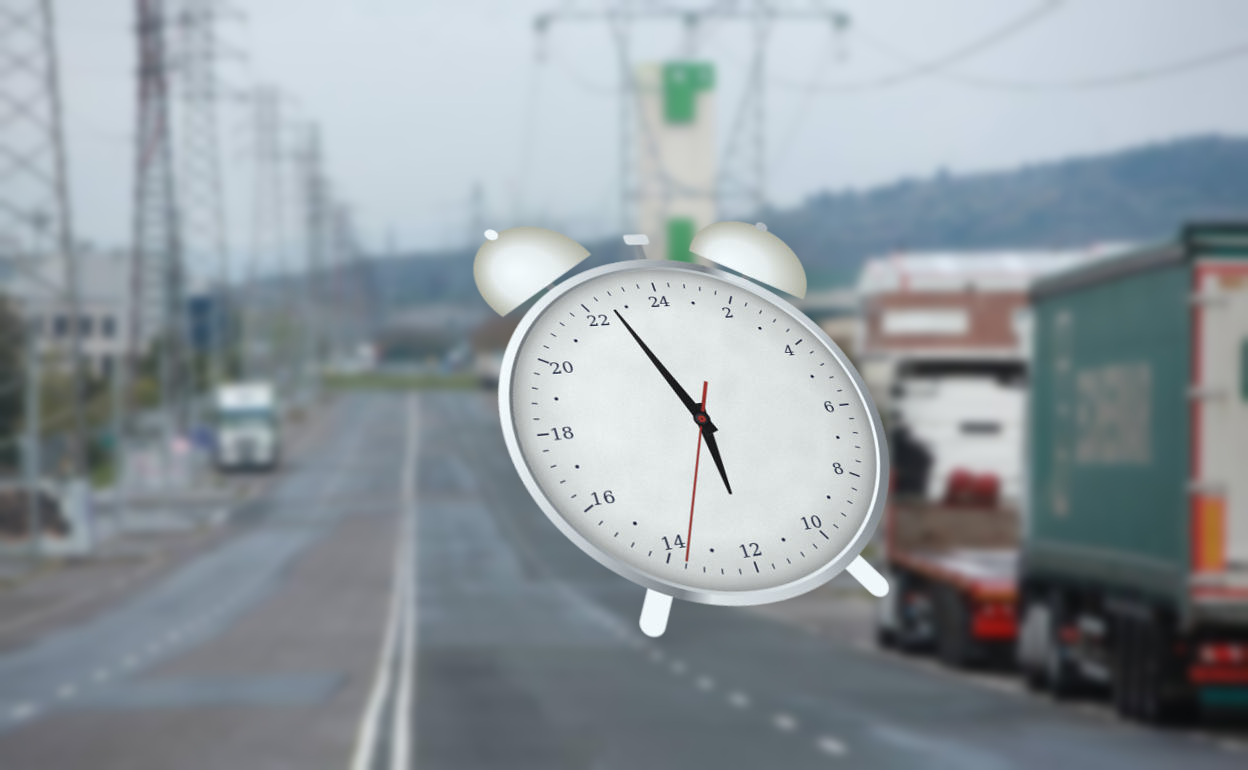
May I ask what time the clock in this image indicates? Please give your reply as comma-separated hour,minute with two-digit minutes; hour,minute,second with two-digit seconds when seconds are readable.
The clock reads 11,56,34
